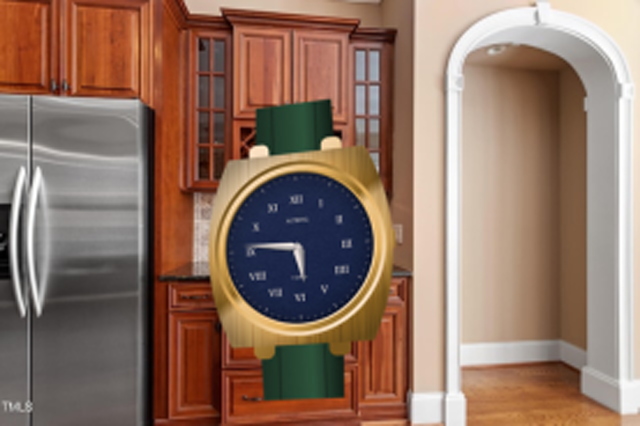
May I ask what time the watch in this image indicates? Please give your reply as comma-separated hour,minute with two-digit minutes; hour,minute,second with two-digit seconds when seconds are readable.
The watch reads 5,46
